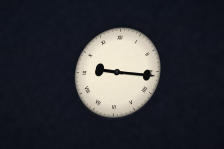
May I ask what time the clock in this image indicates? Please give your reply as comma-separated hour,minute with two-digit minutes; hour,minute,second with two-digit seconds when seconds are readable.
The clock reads 9,16
